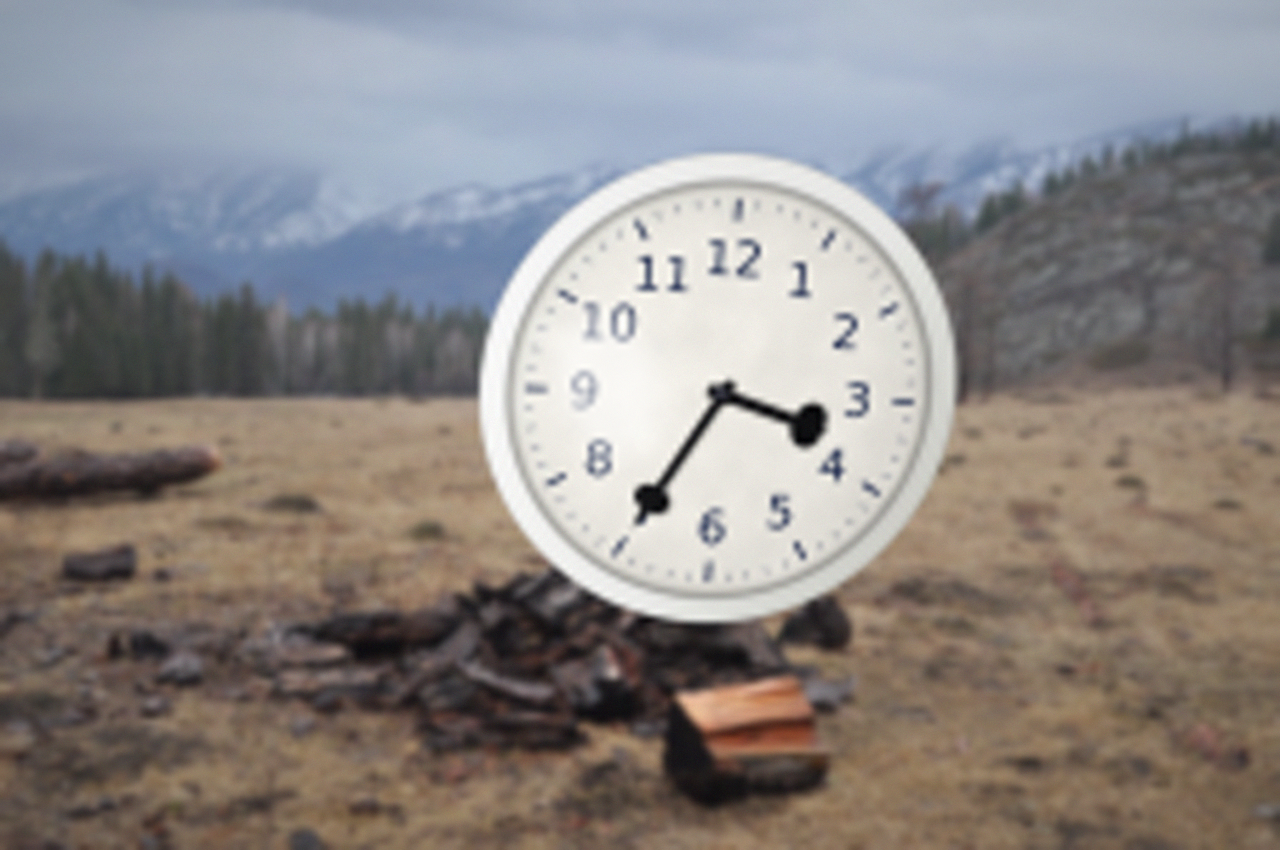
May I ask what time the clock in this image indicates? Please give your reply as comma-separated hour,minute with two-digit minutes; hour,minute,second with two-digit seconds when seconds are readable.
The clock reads 3,35
